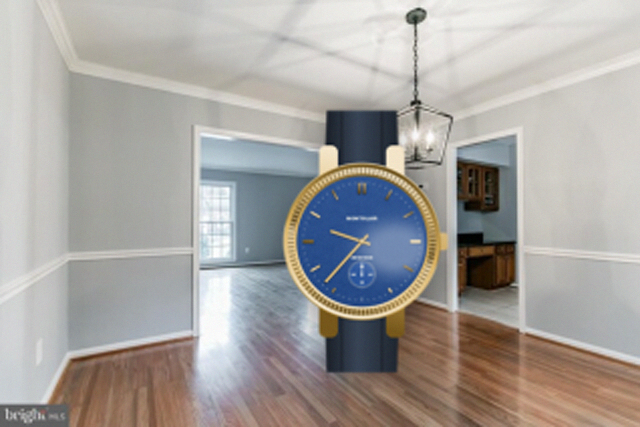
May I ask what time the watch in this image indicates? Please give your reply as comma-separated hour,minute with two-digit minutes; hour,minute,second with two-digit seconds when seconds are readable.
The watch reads 9,37
